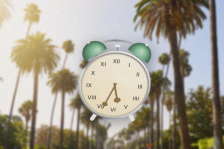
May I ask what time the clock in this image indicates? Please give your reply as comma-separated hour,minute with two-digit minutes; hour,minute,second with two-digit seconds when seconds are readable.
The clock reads 5,34
